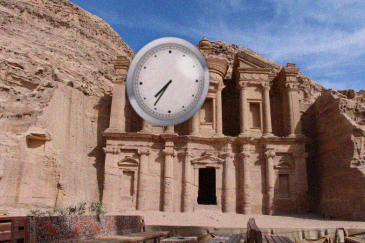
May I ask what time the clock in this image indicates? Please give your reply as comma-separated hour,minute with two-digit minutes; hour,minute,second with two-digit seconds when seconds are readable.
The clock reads 7,36
